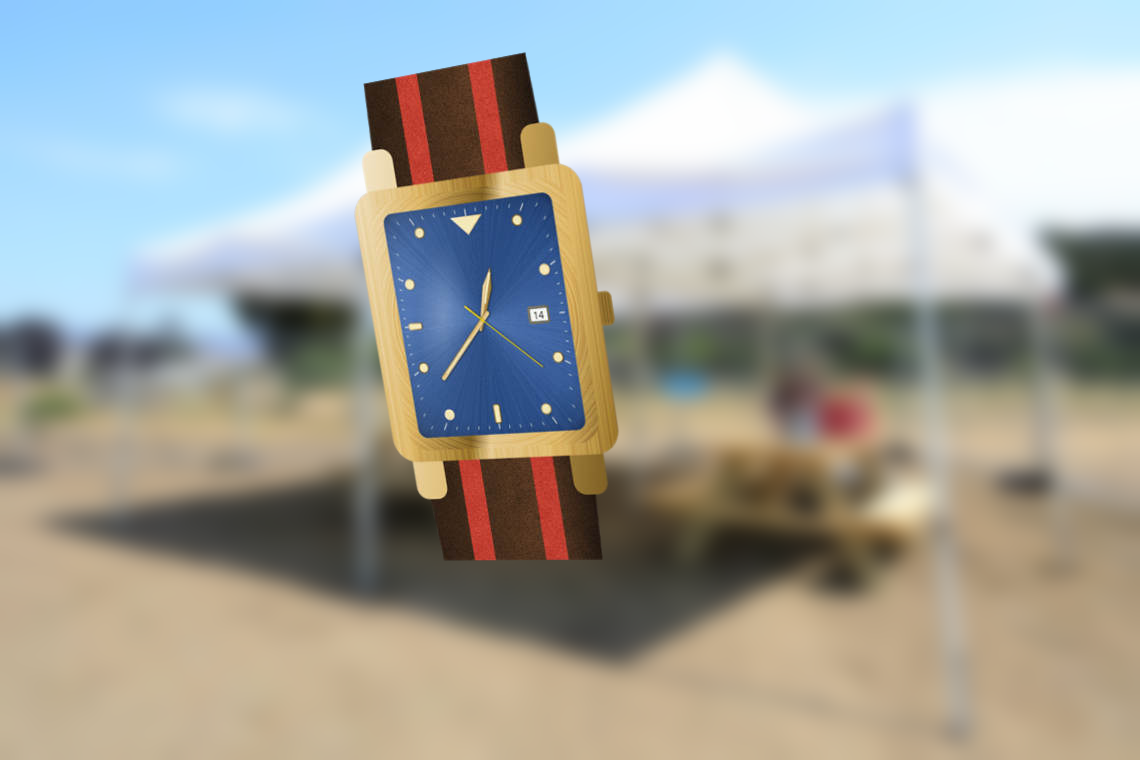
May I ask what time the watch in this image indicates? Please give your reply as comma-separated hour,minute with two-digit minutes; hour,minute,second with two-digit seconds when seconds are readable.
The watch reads 12,37,22
